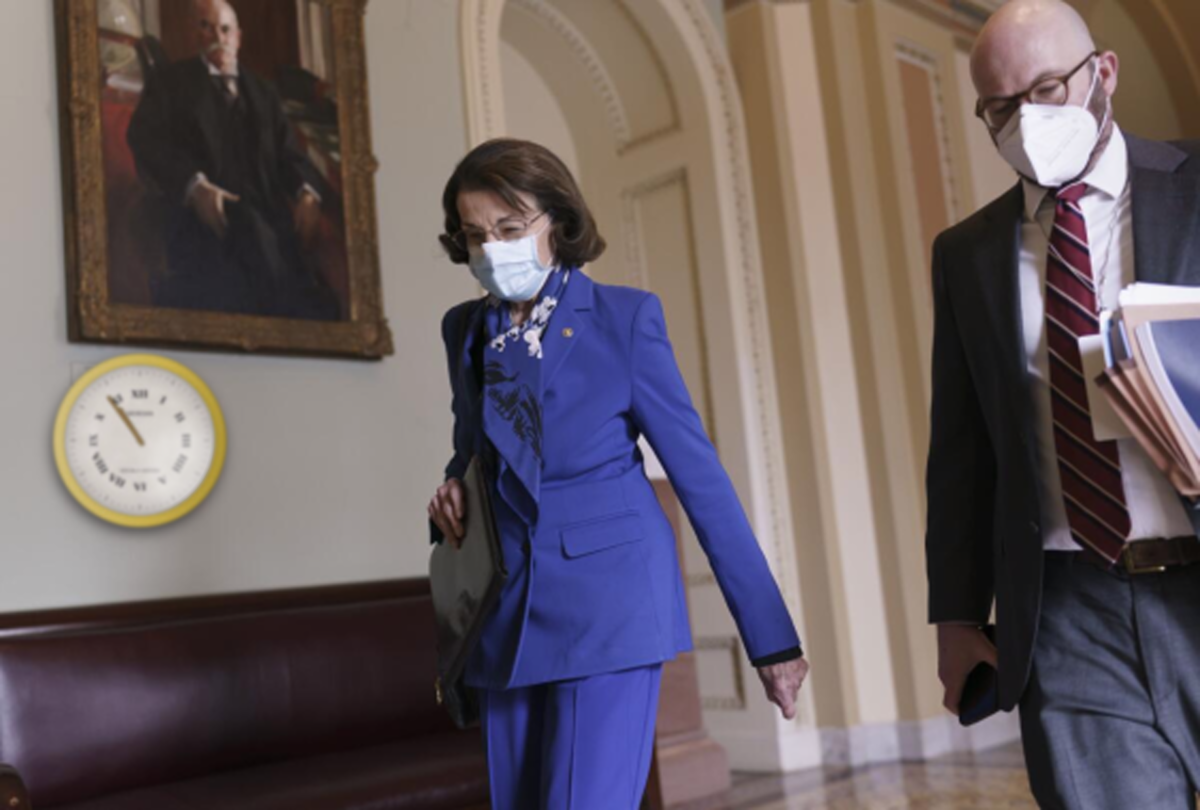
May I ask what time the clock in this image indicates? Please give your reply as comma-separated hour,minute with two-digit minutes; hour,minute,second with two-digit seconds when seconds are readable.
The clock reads 10,54
